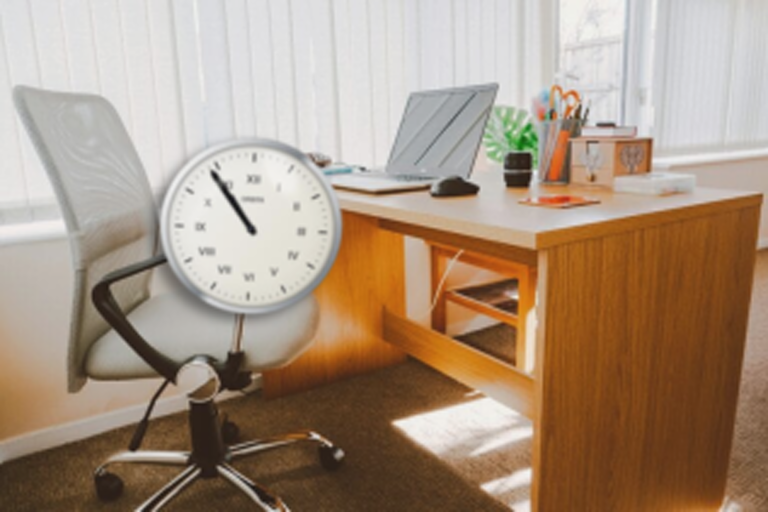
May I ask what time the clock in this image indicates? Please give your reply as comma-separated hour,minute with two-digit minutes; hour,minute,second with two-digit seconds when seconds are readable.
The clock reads 10,54
